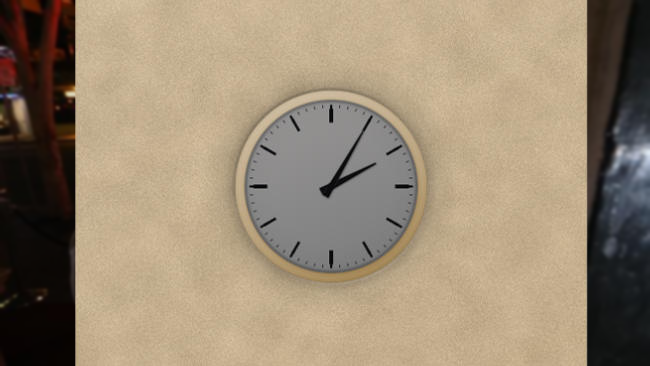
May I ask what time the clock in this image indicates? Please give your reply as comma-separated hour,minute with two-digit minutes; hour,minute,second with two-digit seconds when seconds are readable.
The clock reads 2,05
